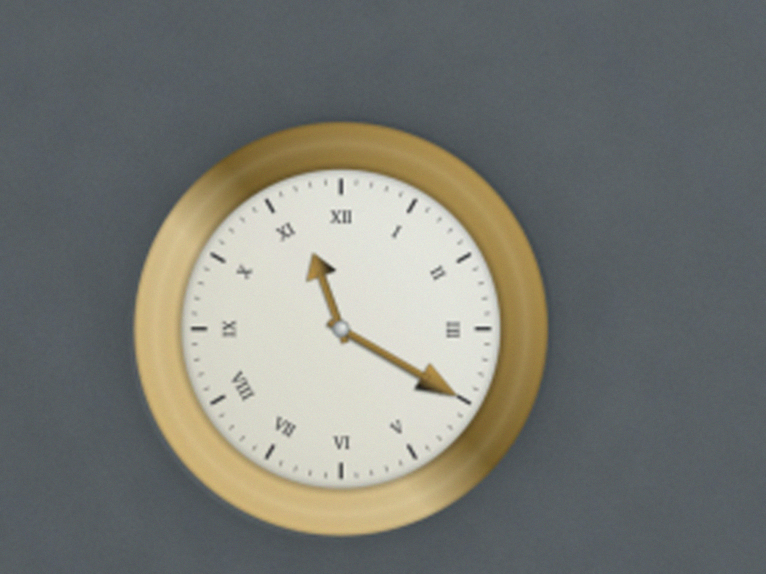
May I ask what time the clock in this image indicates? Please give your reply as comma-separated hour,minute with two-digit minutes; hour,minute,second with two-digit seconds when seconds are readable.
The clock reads 11,20
